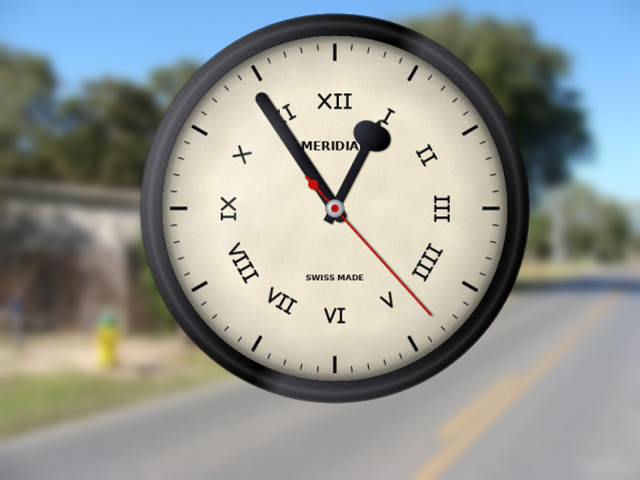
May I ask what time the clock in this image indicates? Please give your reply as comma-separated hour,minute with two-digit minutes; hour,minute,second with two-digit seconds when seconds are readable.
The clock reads 12,54,23
